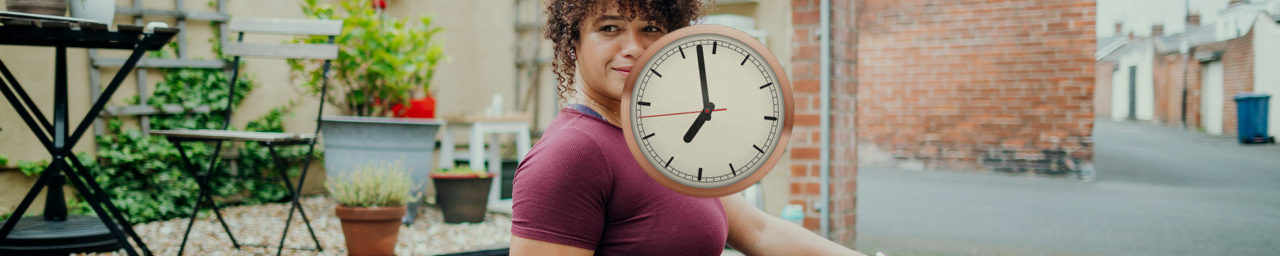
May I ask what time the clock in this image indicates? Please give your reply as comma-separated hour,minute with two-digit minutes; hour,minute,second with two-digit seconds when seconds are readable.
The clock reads 6,57,43
